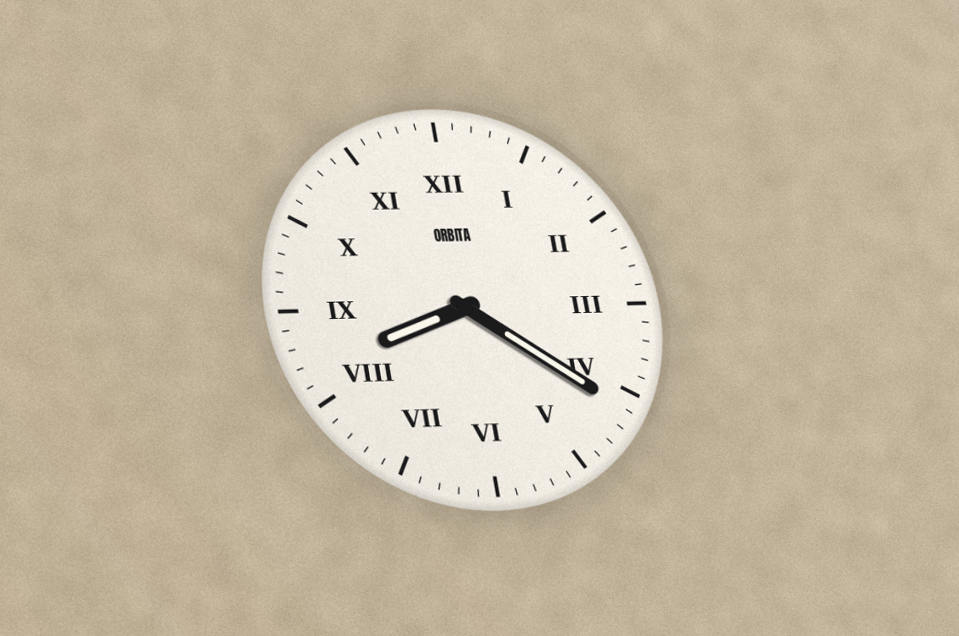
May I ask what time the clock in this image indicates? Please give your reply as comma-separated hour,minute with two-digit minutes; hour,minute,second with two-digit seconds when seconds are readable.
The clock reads 8,21
